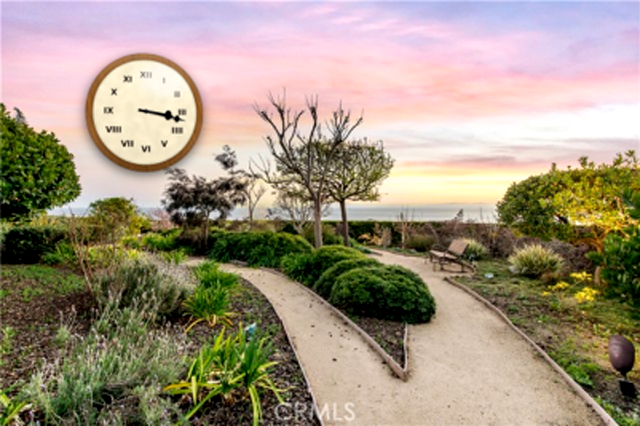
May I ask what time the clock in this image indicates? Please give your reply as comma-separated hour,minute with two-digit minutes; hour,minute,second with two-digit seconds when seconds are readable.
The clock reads 3,17
